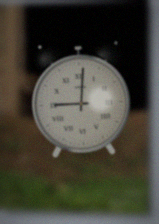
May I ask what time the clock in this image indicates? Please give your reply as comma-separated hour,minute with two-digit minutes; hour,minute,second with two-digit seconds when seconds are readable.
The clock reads 9,01
